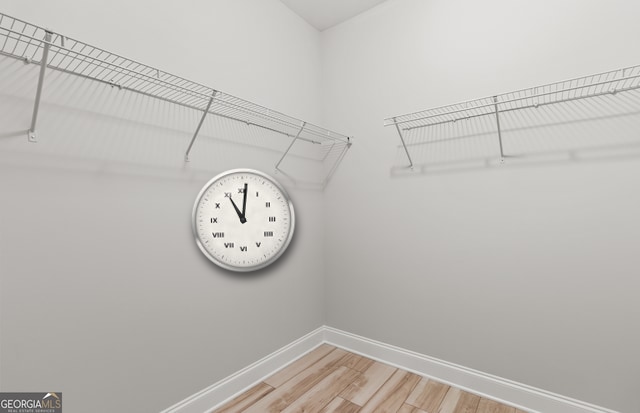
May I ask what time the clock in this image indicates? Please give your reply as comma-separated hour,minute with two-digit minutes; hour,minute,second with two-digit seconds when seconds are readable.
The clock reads 11,01
